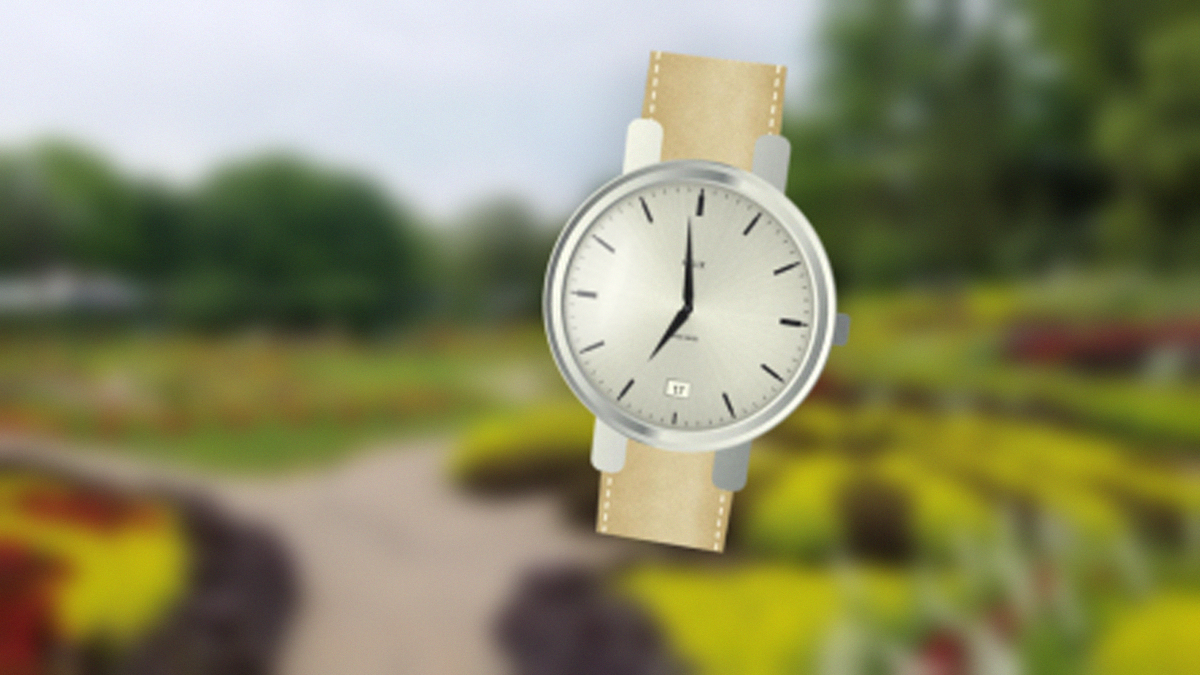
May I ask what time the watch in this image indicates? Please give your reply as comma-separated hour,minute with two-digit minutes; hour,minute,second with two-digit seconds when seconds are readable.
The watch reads 6,59
